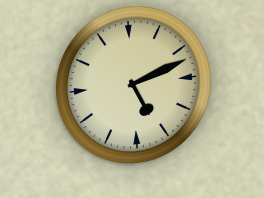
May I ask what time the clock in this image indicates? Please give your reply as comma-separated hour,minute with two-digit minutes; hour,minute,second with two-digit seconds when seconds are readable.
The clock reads 5,12
